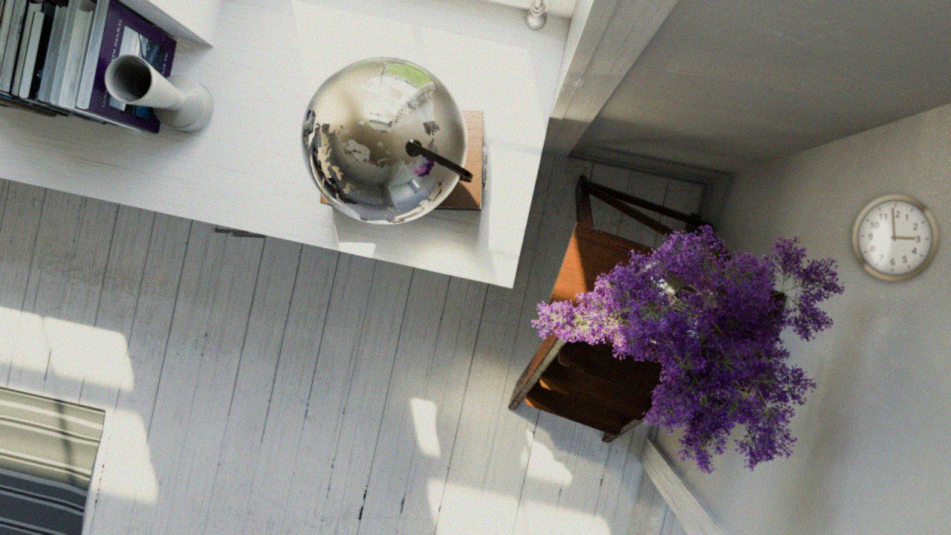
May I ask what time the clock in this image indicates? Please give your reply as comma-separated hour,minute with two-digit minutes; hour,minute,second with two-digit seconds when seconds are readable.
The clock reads 2,59
